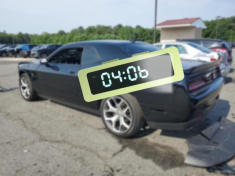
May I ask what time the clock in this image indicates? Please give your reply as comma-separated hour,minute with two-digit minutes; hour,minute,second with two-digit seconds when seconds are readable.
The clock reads 4,06
